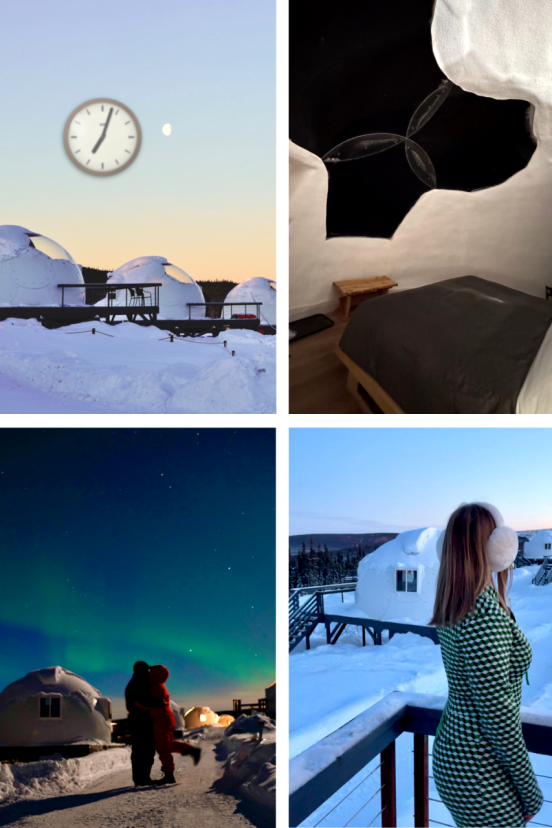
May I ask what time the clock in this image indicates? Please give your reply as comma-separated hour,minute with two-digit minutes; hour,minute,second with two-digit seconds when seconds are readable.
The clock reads 7,03
